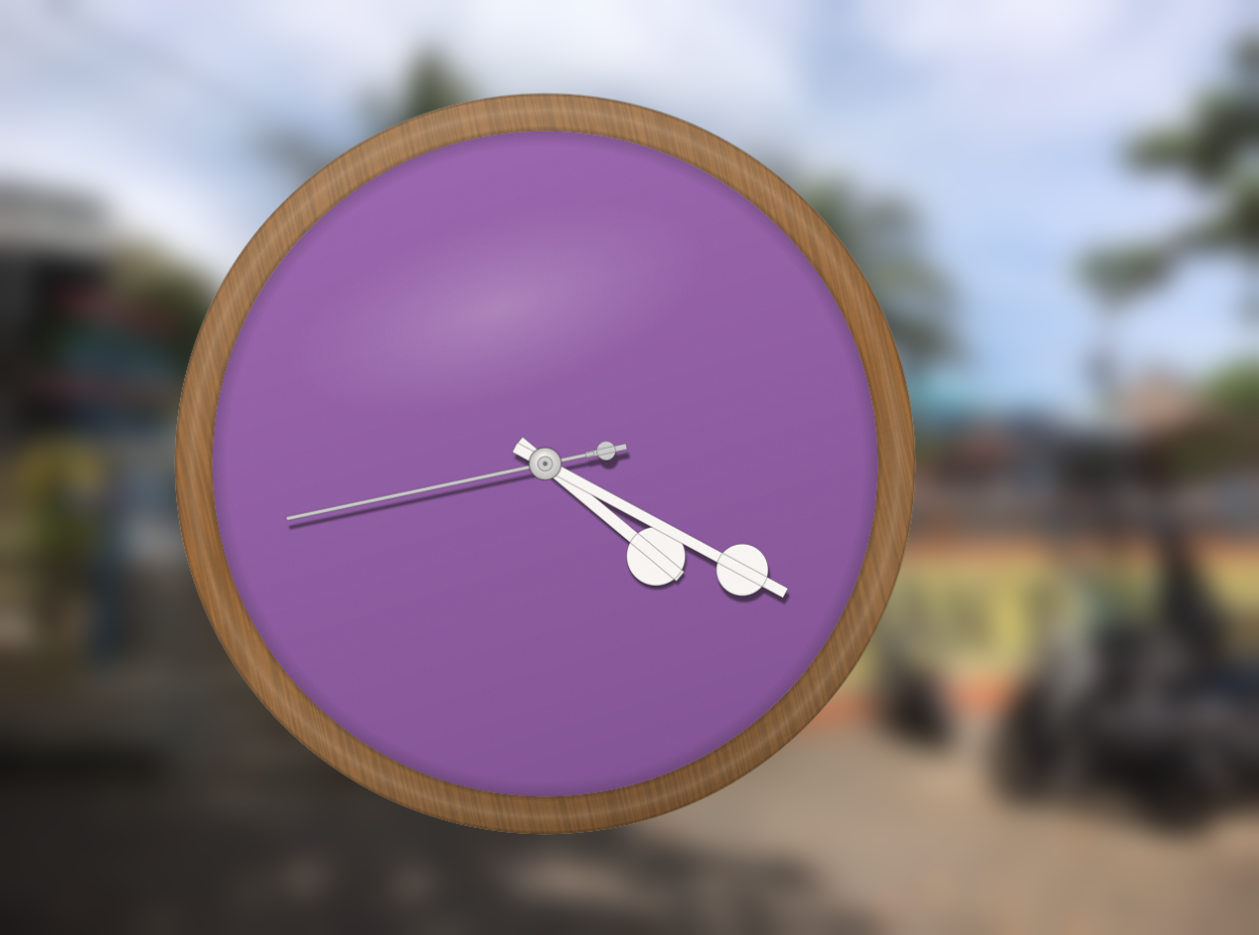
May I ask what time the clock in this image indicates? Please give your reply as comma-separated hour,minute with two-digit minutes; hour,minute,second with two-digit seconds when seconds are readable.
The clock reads 4,19,43
